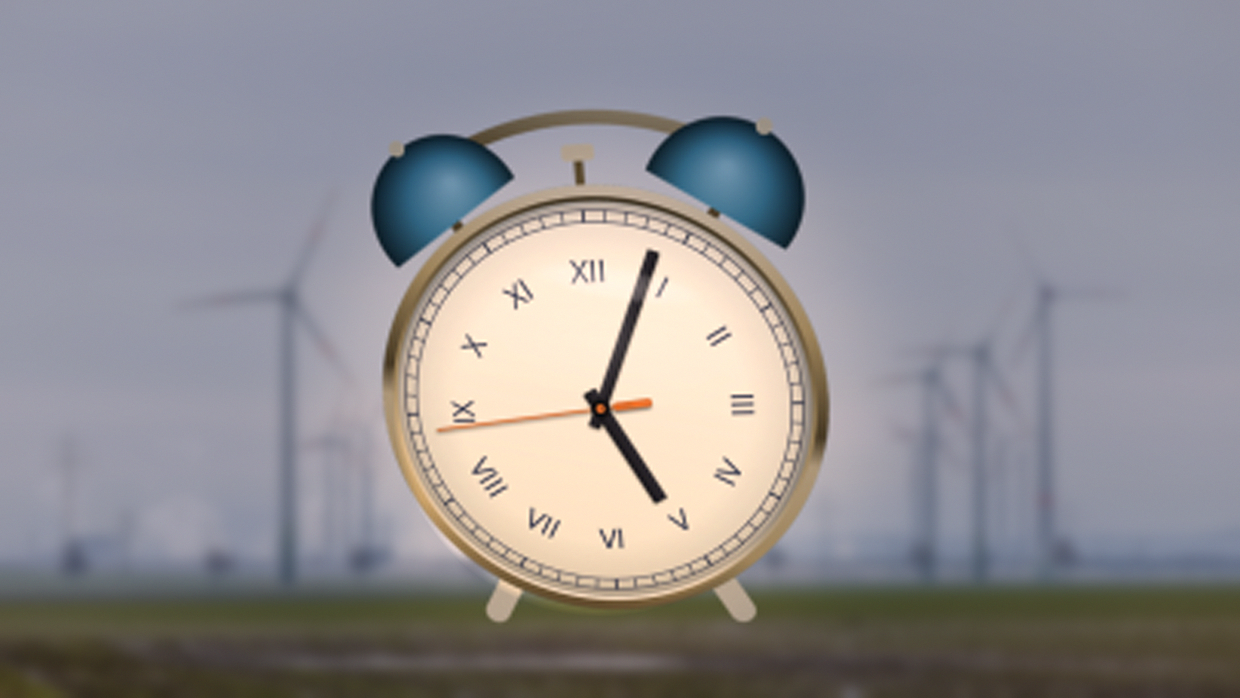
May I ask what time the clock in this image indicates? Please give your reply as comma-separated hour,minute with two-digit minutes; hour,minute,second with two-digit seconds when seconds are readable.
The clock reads 5,03,44
